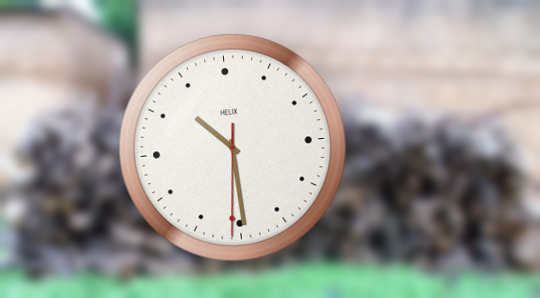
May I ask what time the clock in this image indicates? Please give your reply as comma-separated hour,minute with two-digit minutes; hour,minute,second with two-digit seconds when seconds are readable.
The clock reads 10,29,31
